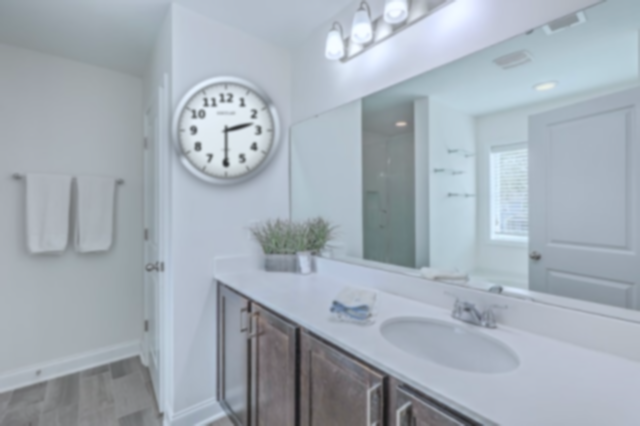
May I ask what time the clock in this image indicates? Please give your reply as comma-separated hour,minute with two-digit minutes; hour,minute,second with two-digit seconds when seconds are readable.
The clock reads 2,30
